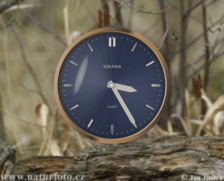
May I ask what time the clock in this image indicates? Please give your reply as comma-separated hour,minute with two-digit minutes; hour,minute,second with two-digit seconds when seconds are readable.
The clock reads 3,25
